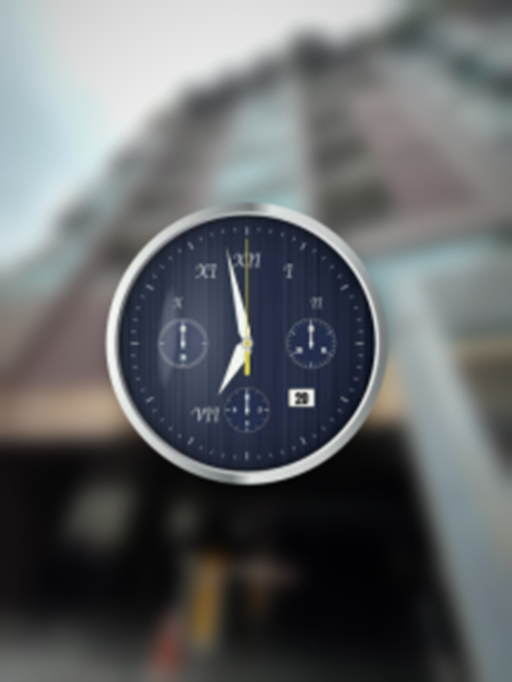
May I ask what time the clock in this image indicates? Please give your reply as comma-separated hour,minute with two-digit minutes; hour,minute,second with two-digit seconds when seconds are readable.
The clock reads 6,58
